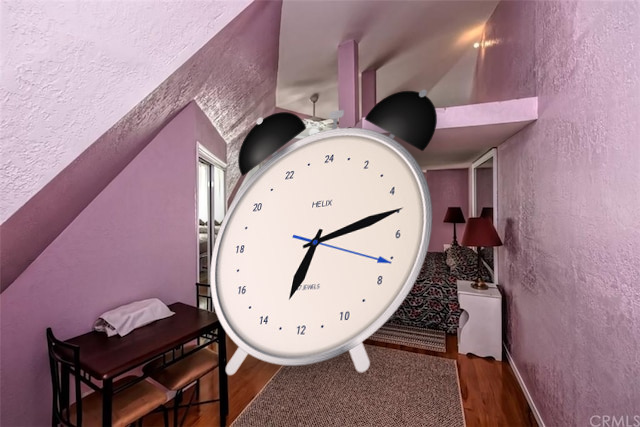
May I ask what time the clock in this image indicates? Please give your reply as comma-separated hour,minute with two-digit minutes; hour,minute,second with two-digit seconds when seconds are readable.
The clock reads 13,12,18
